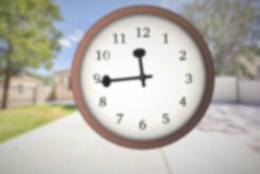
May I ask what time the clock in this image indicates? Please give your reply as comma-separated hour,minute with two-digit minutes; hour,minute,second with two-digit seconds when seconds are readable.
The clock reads 11,44
